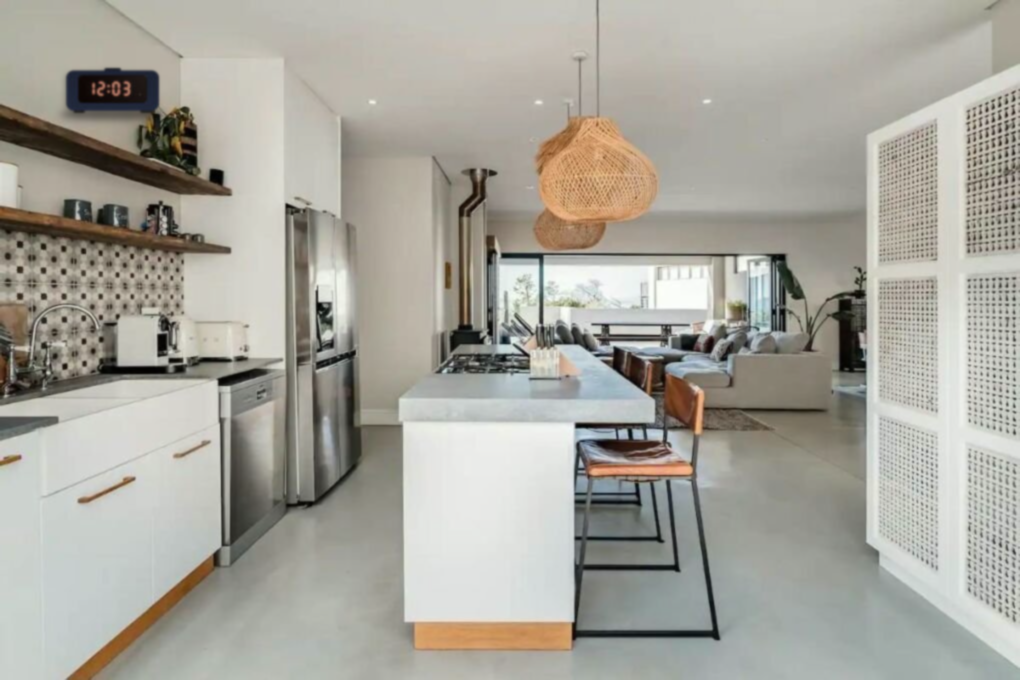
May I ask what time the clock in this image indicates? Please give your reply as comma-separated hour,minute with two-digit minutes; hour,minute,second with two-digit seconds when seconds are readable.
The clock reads 12,03
